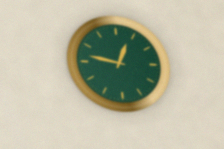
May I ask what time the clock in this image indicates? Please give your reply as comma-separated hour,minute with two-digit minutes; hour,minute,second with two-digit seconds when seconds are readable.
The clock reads 12,47
